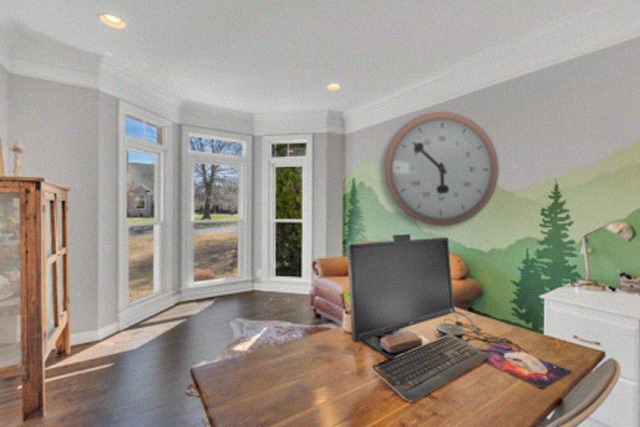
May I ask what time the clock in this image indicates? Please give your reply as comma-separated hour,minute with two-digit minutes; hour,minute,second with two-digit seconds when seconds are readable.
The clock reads 5,52
